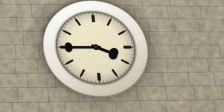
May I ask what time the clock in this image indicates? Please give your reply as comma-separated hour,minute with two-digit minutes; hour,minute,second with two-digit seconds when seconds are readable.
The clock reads 3,45
